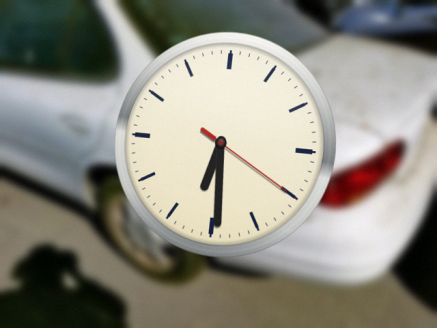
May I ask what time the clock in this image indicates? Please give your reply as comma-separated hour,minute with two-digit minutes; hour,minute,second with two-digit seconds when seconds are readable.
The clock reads 6,29,20
